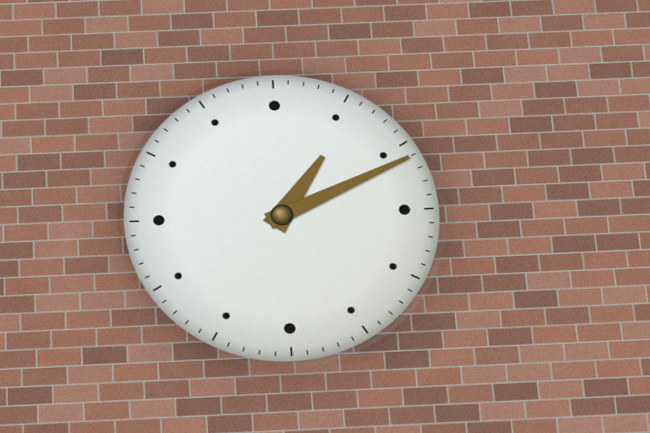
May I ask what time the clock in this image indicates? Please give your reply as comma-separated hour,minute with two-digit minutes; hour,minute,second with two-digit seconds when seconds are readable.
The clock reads 1,11
